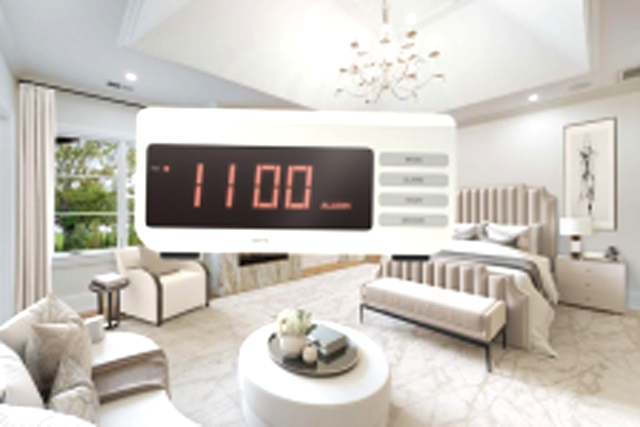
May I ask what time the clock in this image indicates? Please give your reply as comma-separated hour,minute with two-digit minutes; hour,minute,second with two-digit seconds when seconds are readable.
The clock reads 11,00
